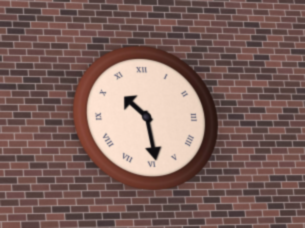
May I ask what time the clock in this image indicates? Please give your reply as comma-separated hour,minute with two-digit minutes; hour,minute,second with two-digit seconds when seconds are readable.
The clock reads 10,29
